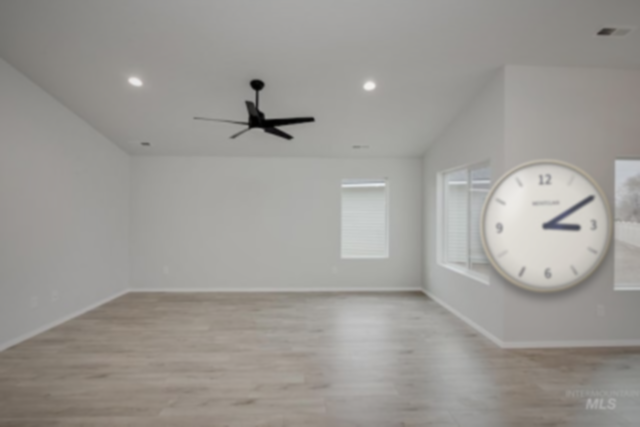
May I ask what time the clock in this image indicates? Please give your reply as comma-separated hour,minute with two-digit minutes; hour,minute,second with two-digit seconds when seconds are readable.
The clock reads 3,10
